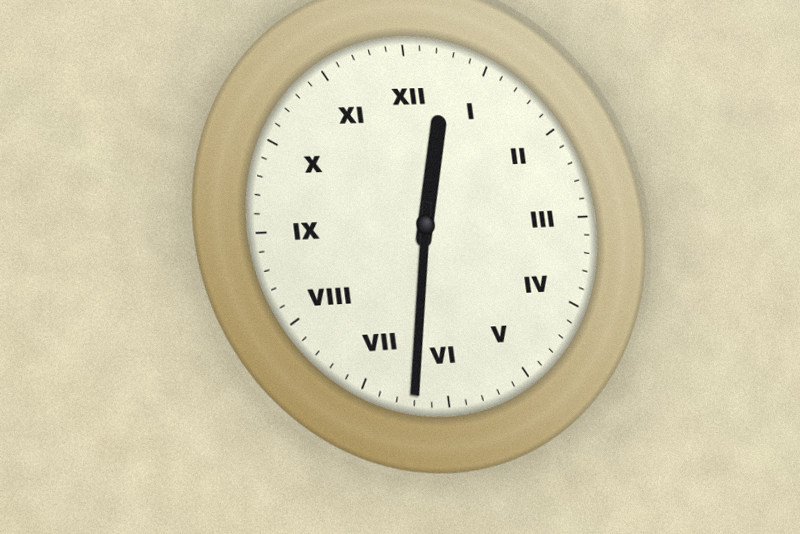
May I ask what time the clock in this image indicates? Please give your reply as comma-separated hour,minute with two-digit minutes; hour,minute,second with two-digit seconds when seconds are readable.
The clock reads 12,32
